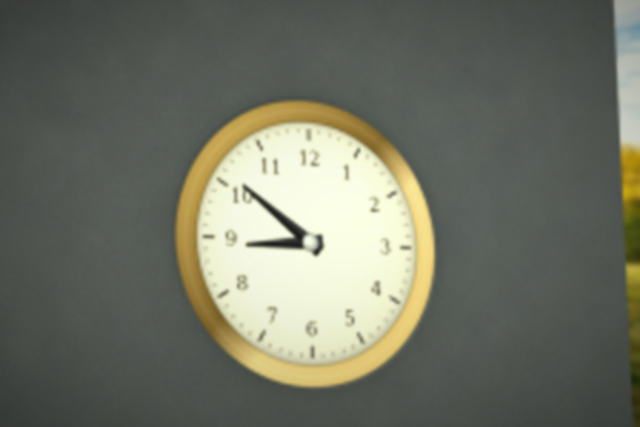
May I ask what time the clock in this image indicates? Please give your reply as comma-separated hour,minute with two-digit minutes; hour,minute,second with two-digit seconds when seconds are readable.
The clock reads 8,51
